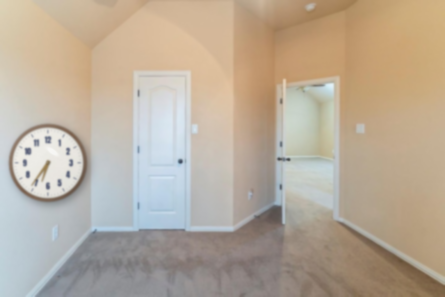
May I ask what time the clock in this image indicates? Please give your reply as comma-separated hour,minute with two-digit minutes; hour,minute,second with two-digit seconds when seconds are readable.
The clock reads 6,36
